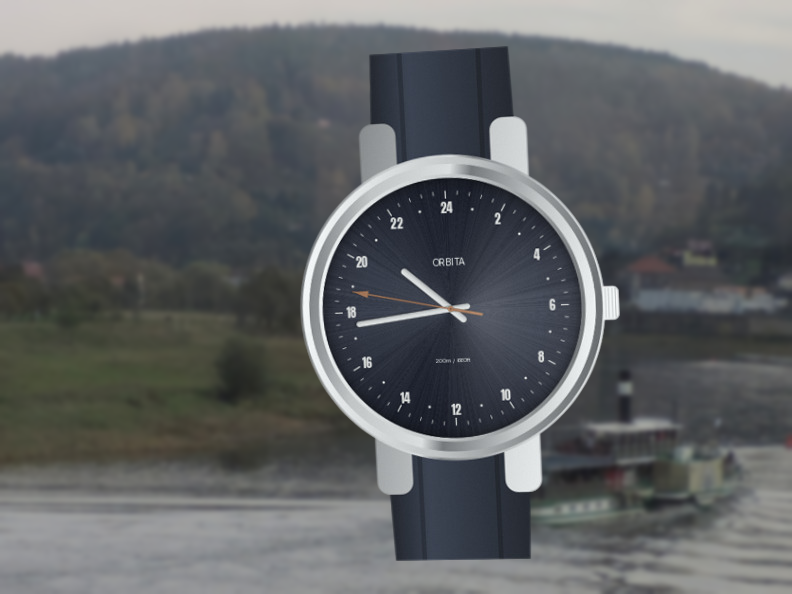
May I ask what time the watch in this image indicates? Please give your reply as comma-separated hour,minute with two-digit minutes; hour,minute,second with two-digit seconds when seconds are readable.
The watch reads 20,43,47
